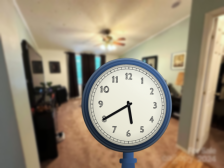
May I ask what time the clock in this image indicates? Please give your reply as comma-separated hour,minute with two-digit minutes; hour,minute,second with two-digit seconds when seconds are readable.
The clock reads 5,40
